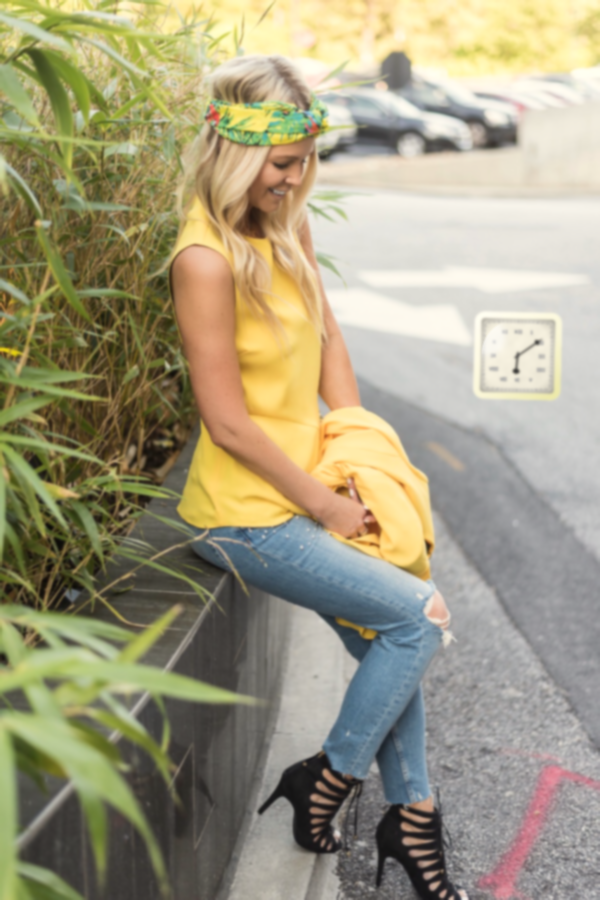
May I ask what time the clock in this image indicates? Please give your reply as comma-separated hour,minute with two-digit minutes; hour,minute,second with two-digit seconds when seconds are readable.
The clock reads 6,09
